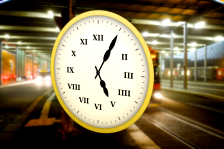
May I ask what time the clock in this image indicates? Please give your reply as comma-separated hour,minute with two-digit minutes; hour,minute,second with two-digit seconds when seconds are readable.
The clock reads 5,05
